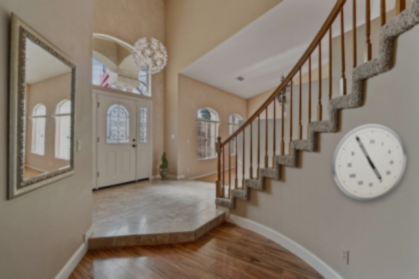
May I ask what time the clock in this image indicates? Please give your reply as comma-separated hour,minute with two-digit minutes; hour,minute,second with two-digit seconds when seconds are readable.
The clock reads 4,55
